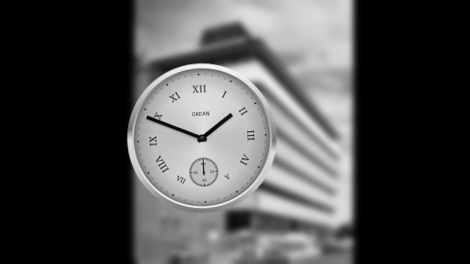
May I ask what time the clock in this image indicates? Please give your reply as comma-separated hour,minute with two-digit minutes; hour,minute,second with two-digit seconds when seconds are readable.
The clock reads 1,49
